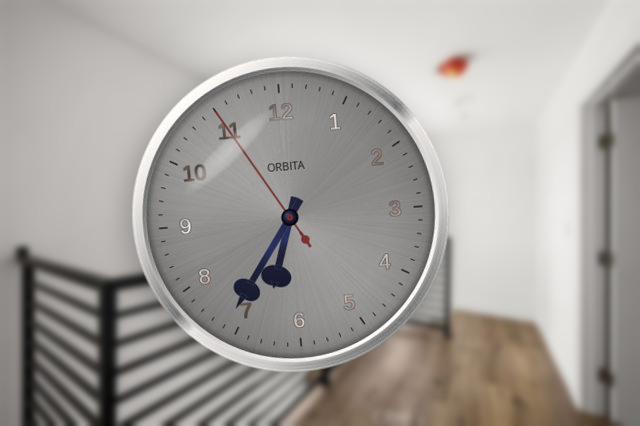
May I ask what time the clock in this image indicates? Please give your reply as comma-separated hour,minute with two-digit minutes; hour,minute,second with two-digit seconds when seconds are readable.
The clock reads 6,35,55
